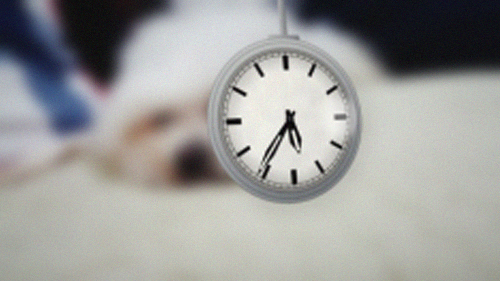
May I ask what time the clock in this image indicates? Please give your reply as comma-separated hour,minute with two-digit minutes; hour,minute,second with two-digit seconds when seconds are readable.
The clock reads 5,36
